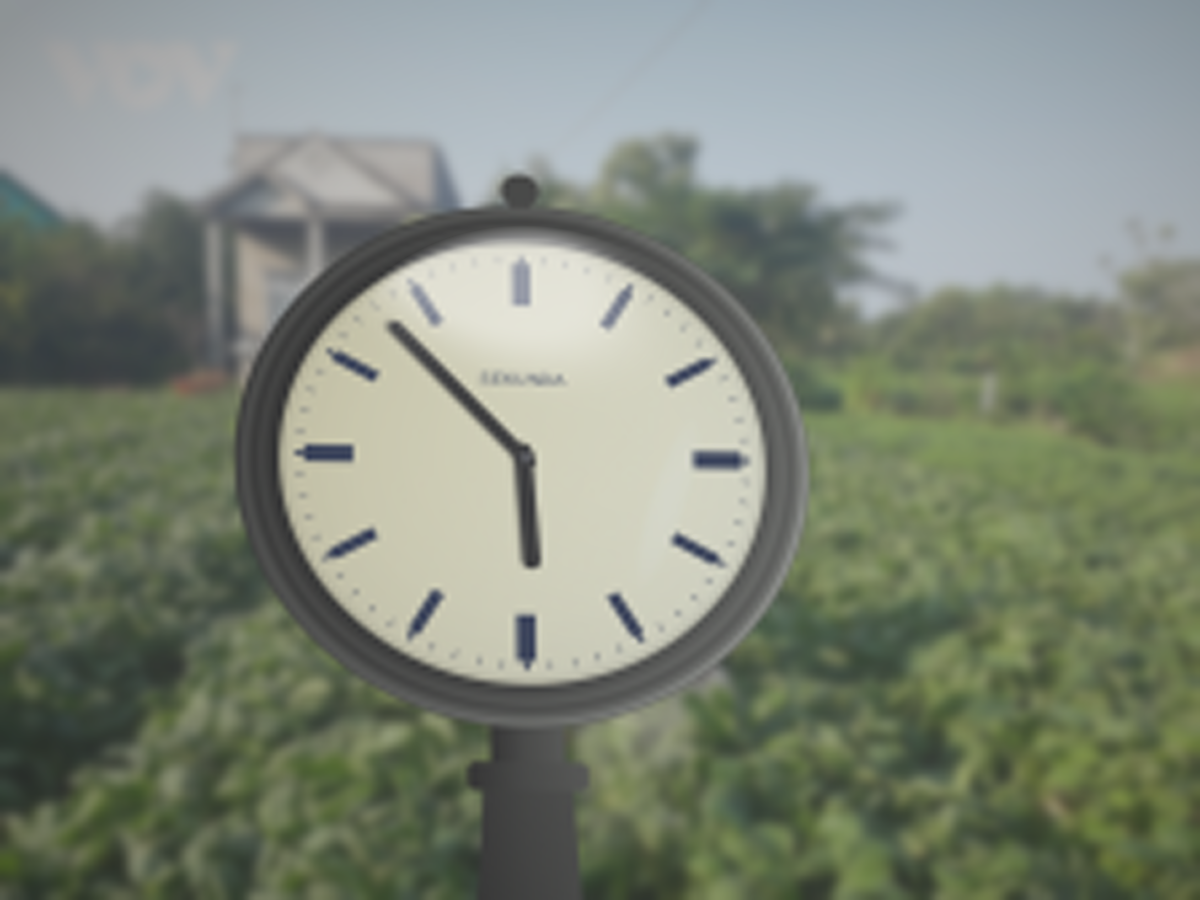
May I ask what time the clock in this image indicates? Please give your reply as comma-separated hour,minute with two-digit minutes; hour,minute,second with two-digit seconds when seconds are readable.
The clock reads 5,53
